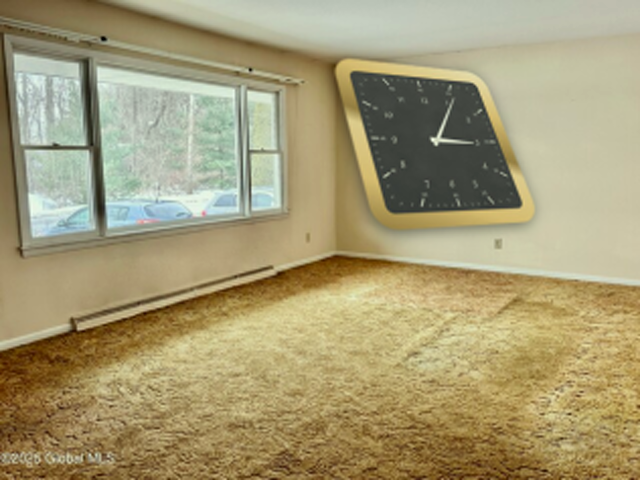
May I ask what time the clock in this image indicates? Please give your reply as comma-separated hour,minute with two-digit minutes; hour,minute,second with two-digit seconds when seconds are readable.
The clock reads 3,06
